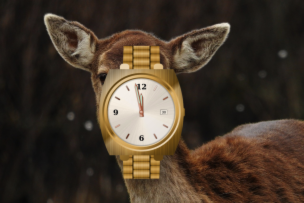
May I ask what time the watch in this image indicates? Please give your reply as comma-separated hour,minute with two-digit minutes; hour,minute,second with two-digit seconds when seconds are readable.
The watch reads 11,58
